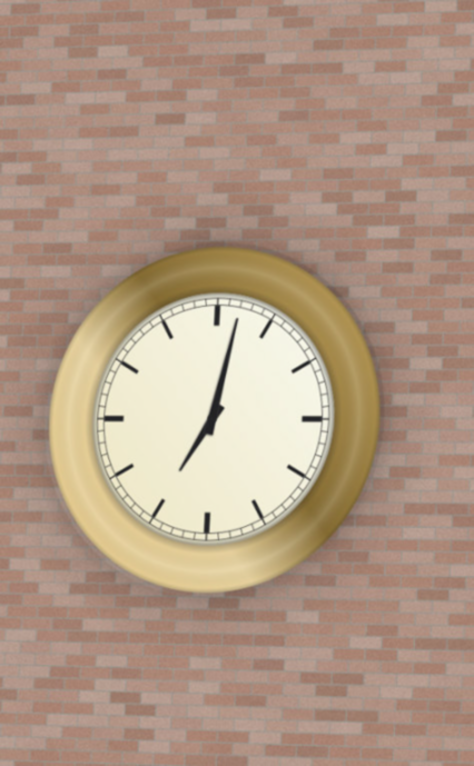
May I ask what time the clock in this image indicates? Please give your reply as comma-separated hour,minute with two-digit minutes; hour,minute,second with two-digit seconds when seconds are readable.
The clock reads 7,02
